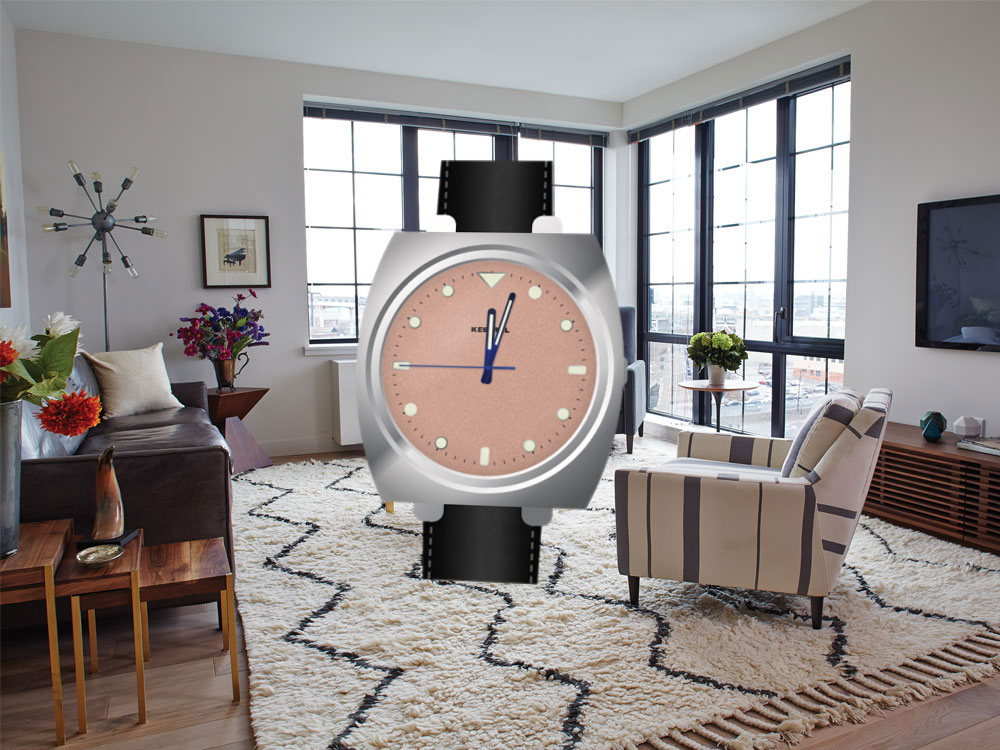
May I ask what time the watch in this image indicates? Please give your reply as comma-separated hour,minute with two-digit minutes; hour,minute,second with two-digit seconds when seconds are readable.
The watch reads 12,02,45
